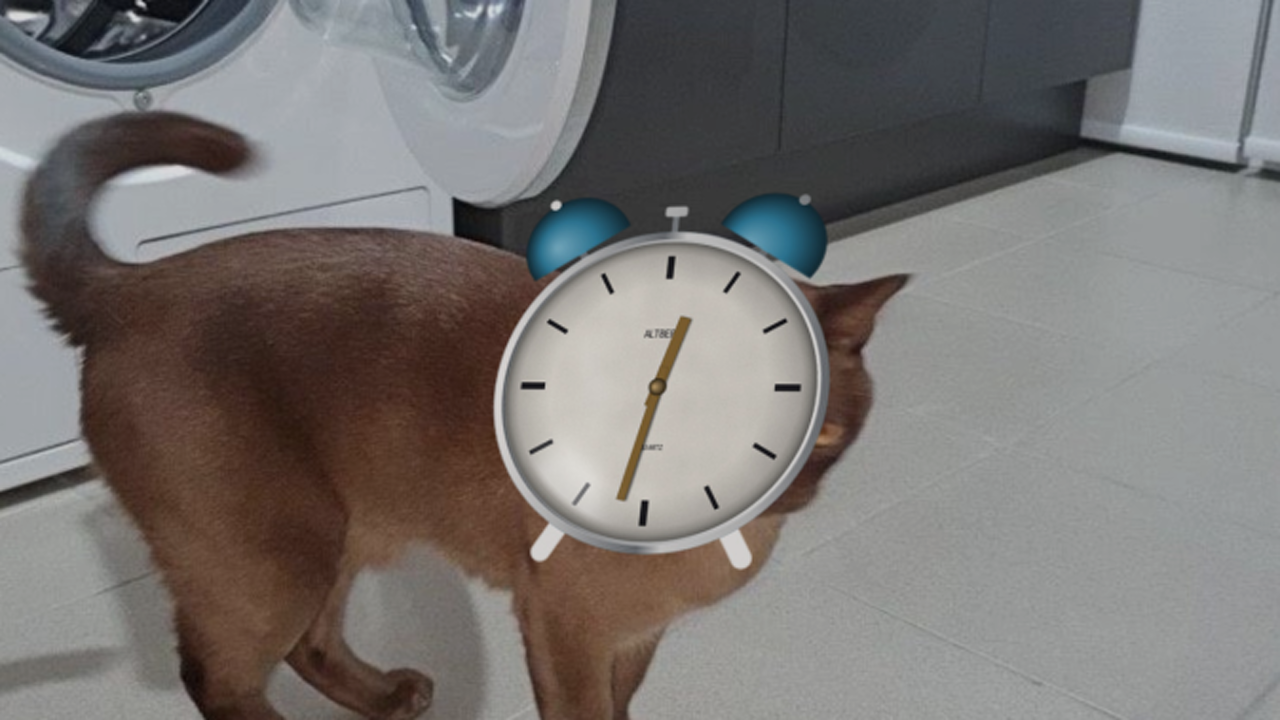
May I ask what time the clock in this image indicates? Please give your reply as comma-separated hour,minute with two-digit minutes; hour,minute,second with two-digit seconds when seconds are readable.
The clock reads 12,32
